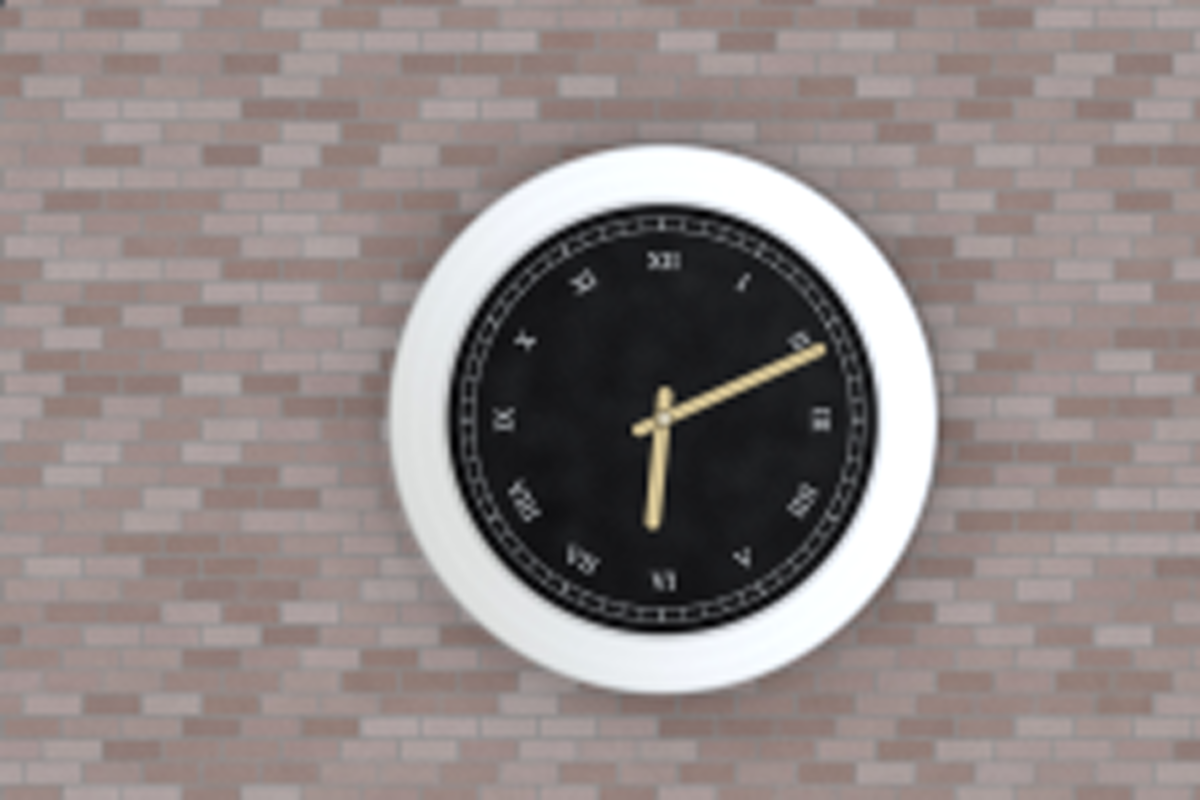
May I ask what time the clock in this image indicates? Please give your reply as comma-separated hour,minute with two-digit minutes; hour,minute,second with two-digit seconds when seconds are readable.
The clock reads 6,11
